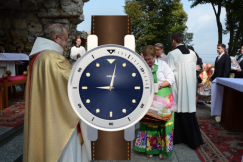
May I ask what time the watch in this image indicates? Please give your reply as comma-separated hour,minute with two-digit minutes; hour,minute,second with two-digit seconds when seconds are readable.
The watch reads 9,02
